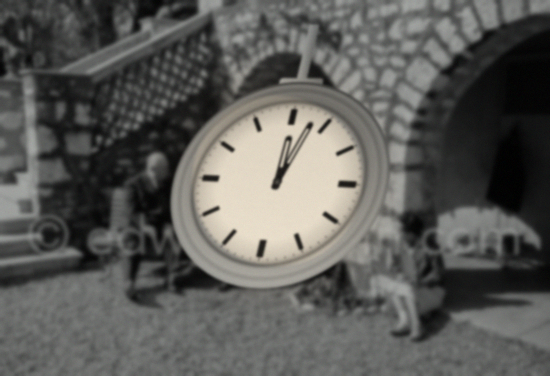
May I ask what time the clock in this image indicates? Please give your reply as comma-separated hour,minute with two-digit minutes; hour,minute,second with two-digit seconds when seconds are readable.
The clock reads 12,03
